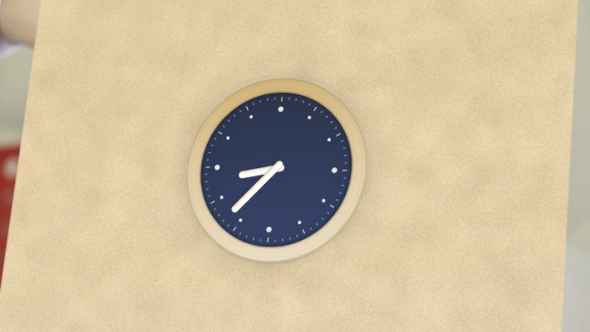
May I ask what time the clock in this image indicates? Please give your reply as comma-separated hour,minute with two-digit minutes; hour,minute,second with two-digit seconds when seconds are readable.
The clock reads 8,37
